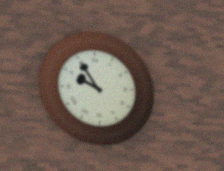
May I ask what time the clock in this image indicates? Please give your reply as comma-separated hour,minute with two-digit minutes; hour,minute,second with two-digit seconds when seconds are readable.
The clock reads 9,55
